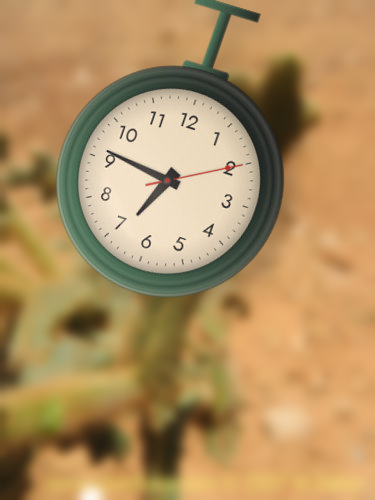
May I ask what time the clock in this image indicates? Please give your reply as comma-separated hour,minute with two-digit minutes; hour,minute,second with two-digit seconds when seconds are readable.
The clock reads 6,46,10
